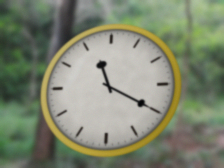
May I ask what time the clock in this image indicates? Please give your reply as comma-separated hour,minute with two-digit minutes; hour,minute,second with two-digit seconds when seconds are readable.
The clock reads 11,20
